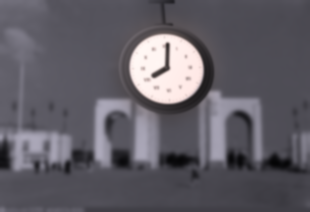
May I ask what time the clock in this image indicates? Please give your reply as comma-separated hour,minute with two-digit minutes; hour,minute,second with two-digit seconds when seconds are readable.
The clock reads 8,01
